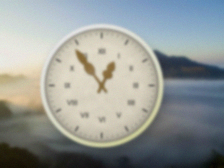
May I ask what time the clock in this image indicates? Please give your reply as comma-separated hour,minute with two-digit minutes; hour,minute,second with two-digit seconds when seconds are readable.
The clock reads 12,54
